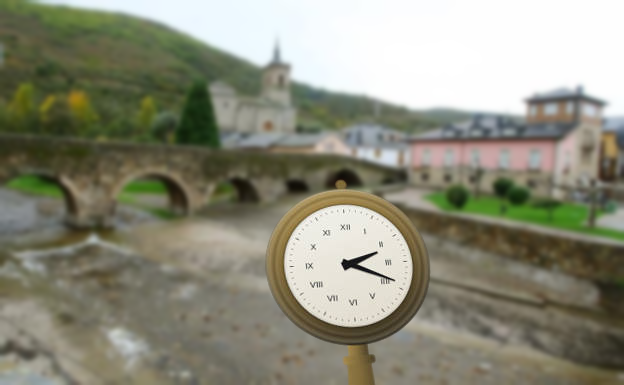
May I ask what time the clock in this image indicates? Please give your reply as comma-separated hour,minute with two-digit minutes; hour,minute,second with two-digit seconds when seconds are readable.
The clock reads 2,19
